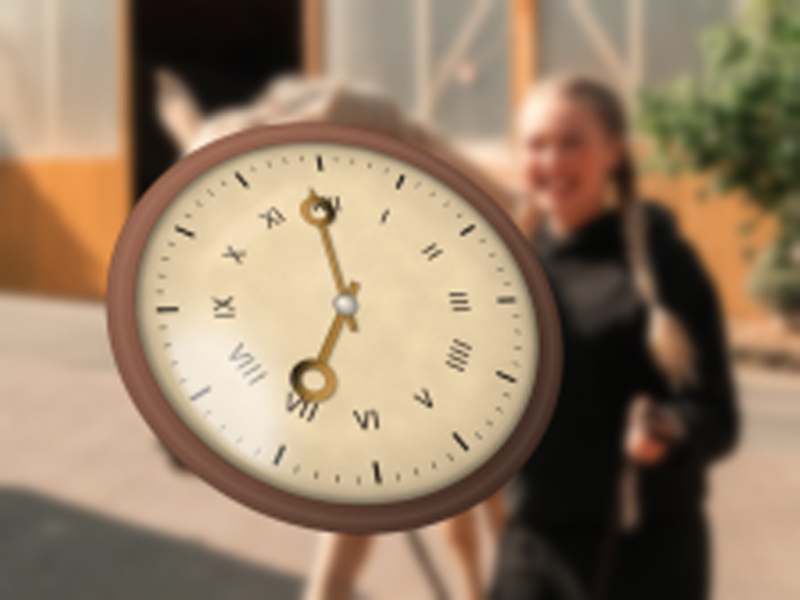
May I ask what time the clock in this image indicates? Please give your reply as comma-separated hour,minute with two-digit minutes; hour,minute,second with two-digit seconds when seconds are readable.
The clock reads 6,59
